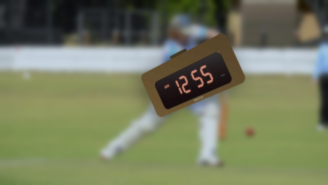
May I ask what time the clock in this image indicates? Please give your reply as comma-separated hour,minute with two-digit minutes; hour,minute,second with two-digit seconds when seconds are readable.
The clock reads 12,55
